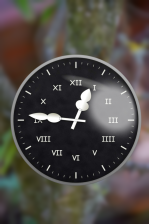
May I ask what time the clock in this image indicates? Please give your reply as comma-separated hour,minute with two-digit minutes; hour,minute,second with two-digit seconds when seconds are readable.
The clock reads 12,46
